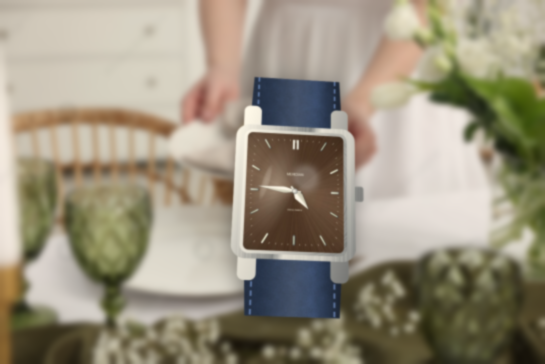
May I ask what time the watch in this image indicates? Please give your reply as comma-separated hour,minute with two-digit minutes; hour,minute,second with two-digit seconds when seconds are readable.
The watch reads 4,46
